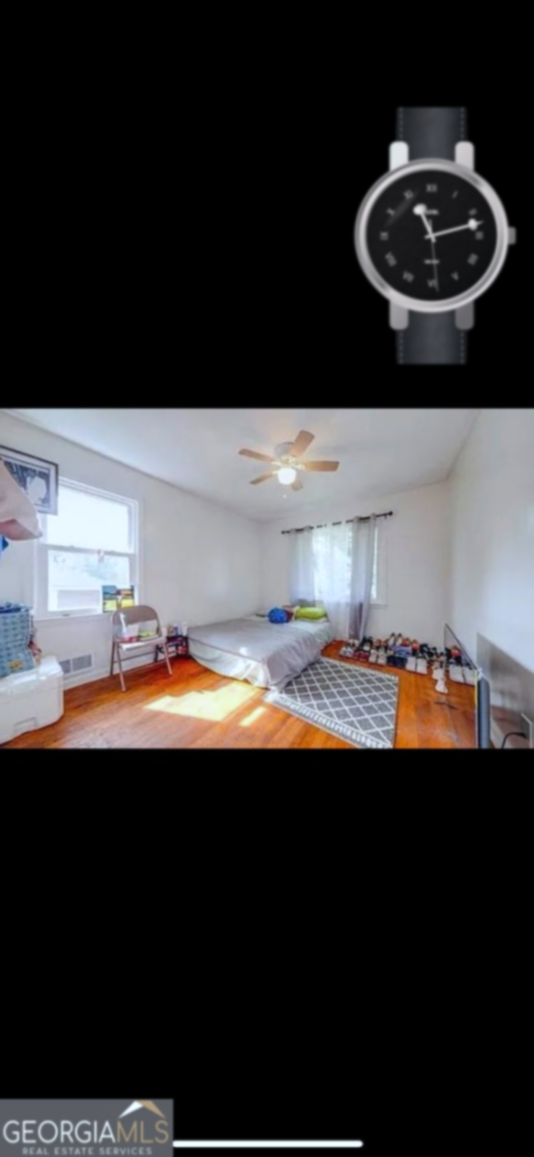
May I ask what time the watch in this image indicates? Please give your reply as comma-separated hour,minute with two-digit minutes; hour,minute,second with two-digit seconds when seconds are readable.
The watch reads 11,12,29
